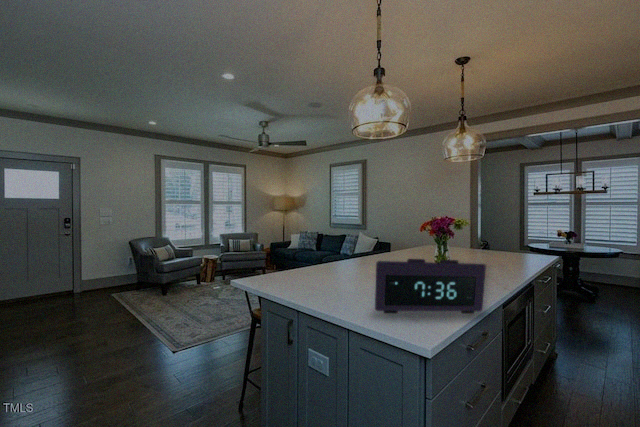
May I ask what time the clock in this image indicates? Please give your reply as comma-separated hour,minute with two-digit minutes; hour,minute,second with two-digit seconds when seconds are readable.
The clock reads 7,36
